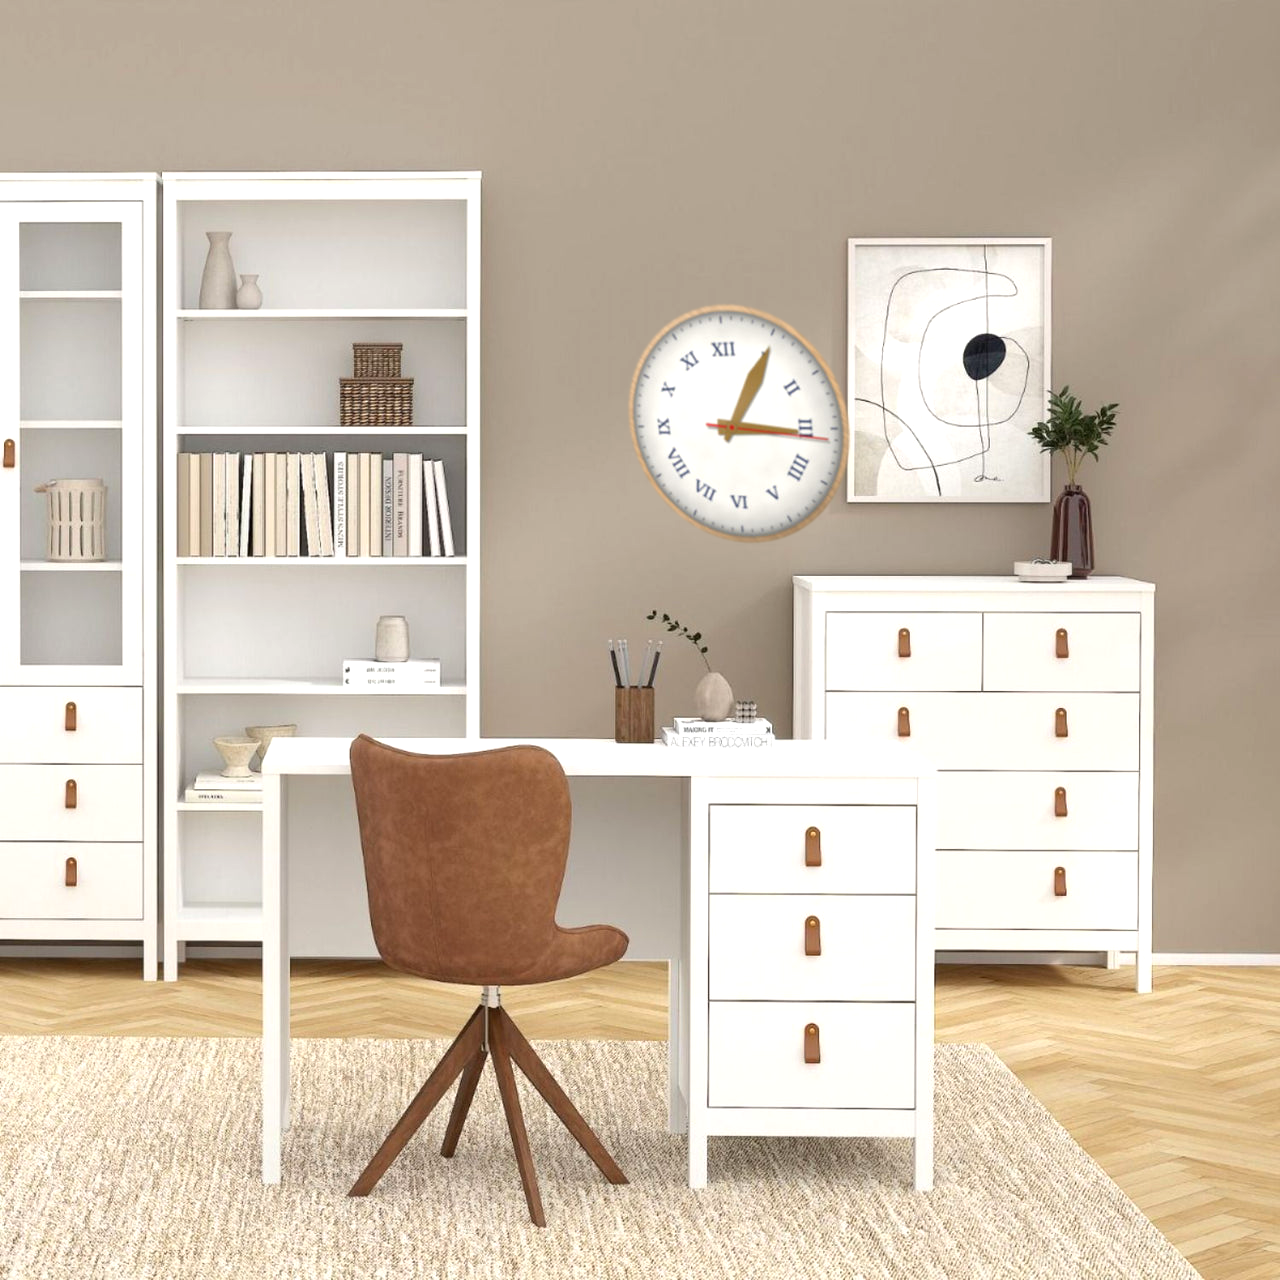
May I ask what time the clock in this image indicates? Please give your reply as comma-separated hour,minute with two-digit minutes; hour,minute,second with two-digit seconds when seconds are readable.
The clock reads 3,05,16
